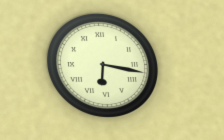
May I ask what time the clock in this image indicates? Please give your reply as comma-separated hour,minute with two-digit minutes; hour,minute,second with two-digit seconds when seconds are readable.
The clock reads 6,17
